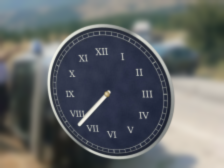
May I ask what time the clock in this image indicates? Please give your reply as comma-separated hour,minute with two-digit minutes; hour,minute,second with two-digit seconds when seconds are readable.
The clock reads 7,38
